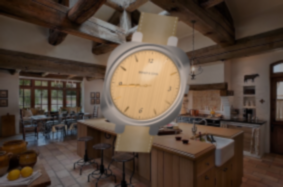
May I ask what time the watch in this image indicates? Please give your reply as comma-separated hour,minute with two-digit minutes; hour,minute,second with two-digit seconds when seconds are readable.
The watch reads 8,44
